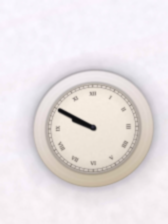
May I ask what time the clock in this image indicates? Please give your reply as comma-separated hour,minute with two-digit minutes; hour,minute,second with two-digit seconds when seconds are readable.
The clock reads 9,50
